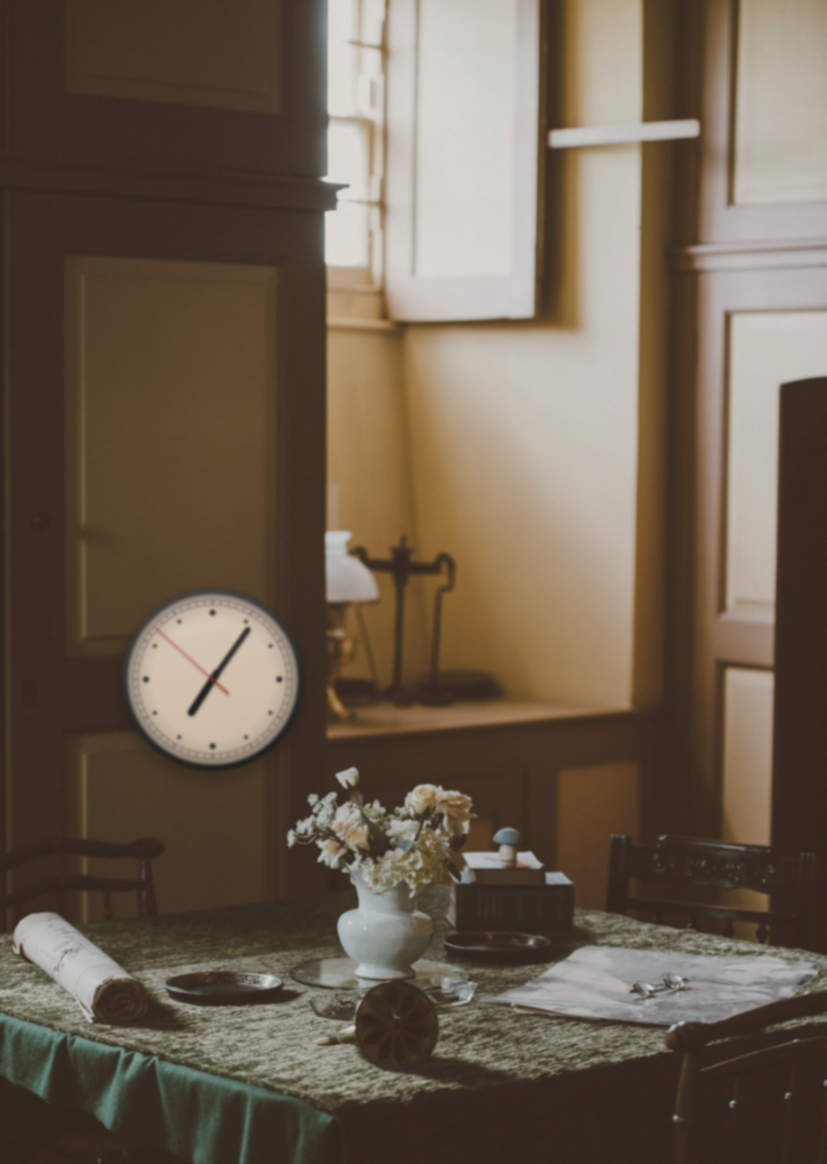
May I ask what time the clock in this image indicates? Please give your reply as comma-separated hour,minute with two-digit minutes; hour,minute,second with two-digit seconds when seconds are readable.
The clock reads 7,05,52
